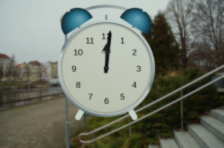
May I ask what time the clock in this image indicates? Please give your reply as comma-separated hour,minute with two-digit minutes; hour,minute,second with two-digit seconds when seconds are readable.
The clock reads 12,01
